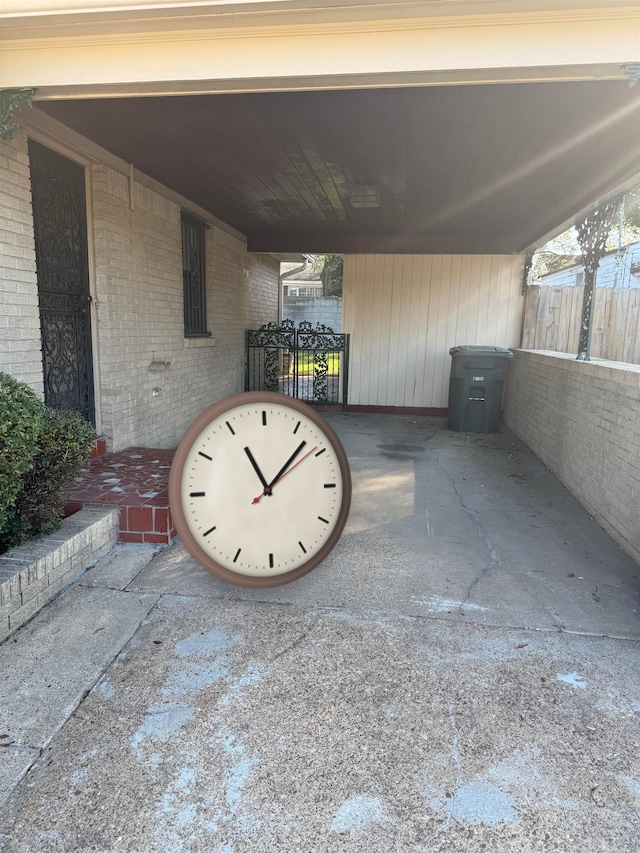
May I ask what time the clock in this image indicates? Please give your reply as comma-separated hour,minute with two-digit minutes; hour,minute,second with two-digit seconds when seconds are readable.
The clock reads 11,07,09
